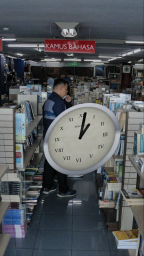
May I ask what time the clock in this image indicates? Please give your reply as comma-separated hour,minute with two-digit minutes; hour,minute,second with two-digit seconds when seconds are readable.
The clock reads 1,01
